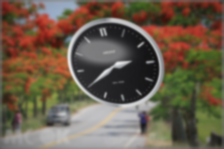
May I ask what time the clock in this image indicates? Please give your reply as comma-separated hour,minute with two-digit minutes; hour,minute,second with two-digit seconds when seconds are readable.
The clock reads 2,40
